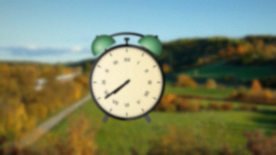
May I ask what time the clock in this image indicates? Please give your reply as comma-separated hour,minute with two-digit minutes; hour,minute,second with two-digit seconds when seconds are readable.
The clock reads 7,39
